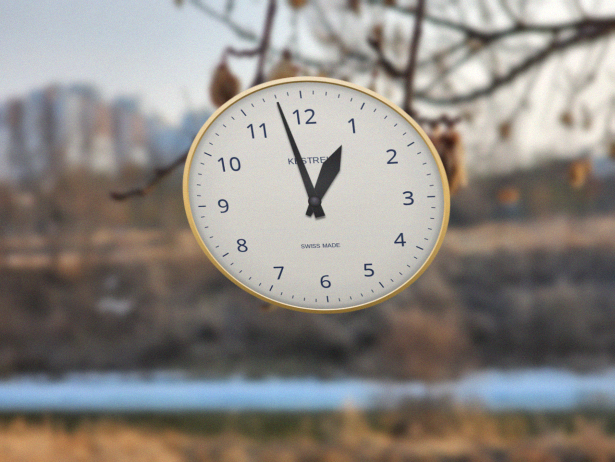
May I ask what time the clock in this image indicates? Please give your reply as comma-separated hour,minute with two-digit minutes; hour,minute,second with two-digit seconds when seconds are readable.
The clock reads 12,58
